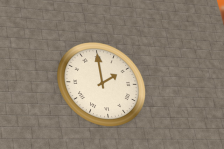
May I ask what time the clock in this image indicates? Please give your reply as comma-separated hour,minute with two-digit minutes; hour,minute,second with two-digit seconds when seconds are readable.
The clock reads 2,00
